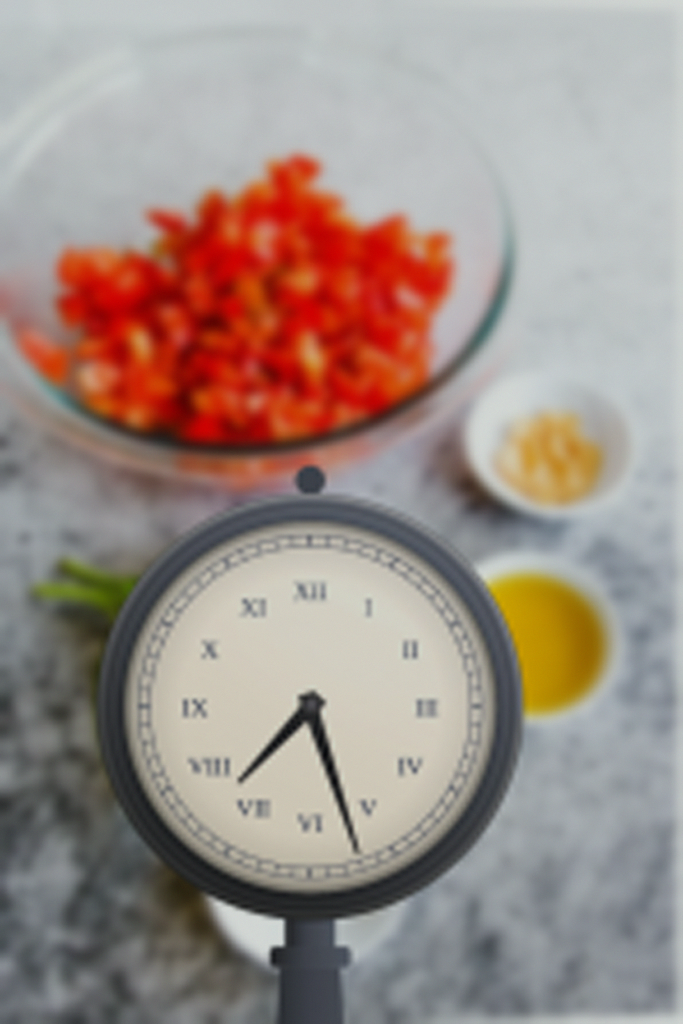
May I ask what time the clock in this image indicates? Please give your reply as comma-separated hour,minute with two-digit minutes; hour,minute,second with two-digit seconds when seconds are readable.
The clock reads 7,27
